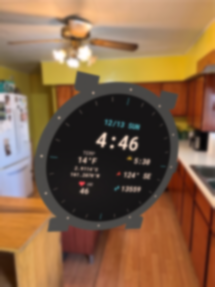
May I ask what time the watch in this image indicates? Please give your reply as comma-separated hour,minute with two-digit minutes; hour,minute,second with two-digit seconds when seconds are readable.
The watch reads 4,46
